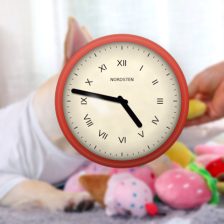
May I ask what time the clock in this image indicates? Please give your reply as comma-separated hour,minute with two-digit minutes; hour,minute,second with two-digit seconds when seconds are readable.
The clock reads 4,47
